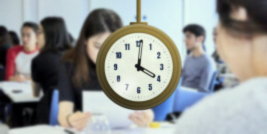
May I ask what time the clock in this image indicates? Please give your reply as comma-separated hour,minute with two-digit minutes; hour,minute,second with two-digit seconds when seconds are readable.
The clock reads 4,01
